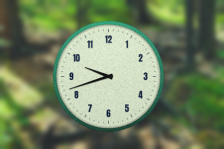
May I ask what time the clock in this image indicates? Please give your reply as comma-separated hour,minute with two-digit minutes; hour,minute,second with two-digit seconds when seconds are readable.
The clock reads 9,42
